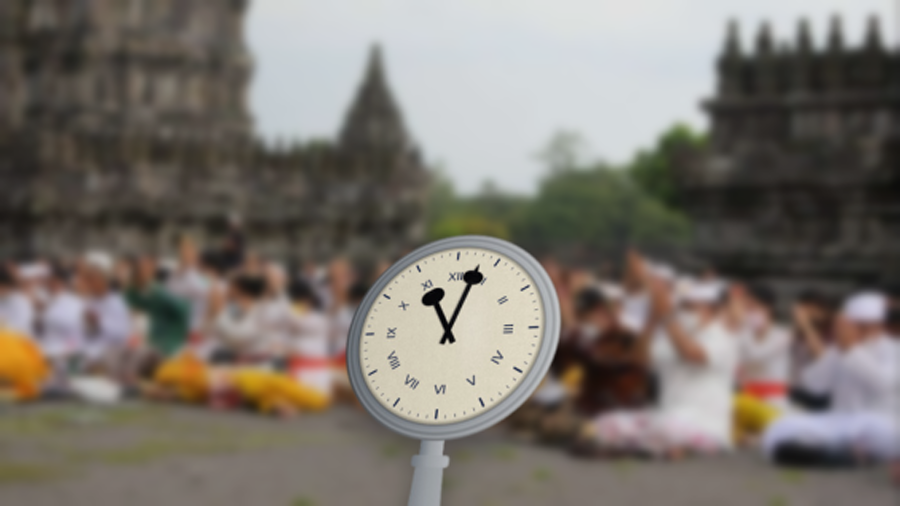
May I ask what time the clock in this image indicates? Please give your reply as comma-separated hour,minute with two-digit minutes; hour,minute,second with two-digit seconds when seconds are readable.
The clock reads 11,03
